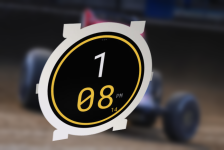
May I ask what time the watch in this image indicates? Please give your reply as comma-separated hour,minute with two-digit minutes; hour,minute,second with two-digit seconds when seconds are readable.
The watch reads 1,08
